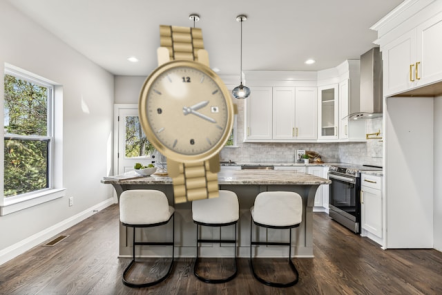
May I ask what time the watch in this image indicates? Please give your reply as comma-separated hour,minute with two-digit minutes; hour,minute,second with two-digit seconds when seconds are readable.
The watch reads 2,19
